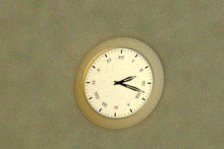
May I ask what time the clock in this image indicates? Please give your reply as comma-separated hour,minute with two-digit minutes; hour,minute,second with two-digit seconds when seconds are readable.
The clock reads 2,18
